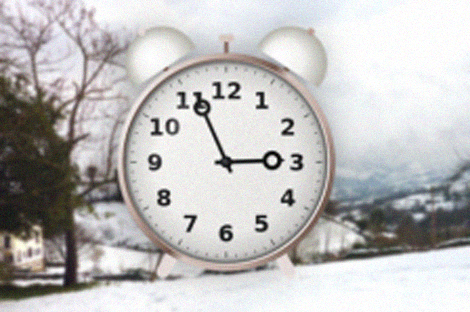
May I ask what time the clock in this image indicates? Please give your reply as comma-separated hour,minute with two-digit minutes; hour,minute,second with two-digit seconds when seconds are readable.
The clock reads 2,56
